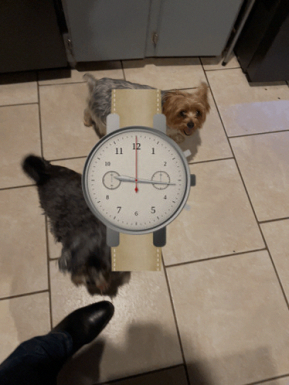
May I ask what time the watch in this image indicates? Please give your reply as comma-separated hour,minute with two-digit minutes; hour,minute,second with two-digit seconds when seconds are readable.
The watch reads 9,16
